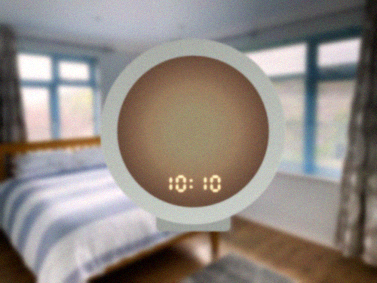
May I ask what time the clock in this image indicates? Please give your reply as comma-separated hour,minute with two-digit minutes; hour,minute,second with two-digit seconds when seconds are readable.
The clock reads 10,10
